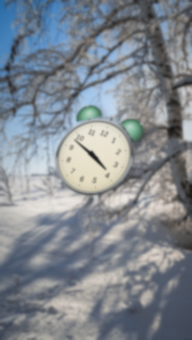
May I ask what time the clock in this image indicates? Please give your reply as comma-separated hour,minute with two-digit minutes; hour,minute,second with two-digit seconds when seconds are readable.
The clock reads 3,48
